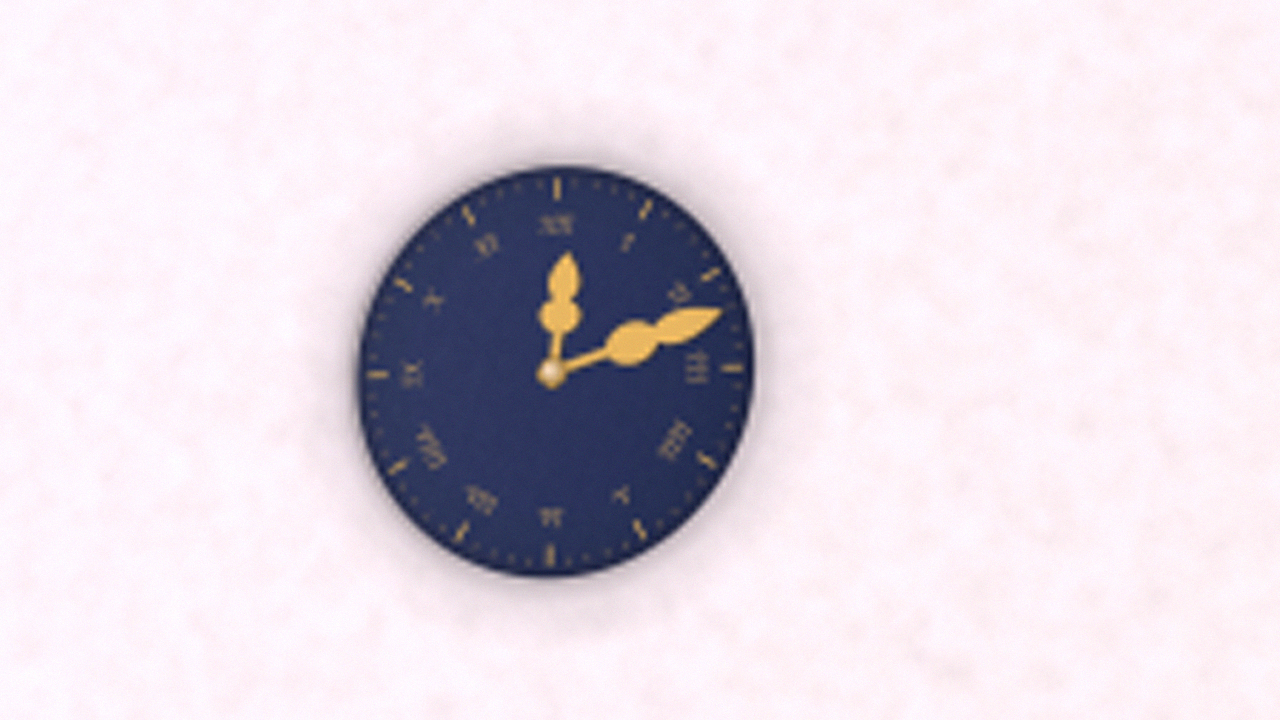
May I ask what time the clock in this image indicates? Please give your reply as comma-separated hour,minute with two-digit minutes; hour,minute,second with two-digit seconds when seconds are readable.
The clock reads 12,12
